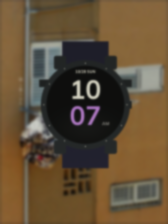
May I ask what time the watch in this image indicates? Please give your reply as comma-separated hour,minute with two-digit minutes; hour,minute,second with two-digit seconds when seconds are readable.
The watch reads 10,07
